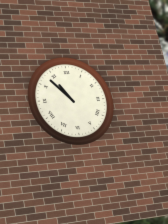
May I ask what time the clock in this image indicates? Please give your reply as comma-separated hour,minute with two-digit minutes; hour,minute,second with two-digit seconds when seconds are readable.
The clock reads 10,53
